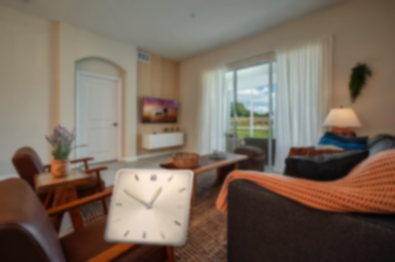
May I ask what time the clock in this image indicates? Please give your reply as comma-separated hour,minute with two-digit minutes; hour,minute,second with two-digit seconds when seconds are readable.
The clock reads 12,50
